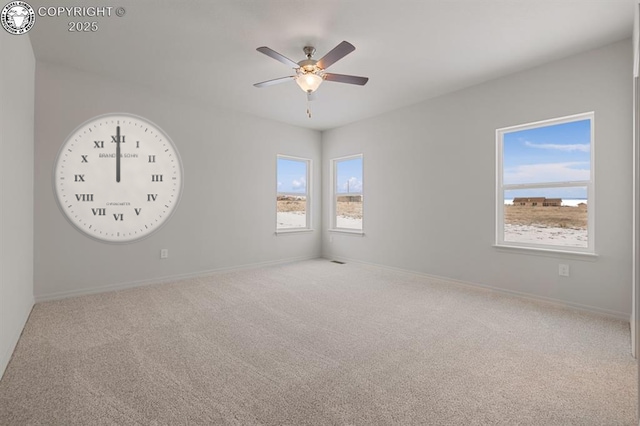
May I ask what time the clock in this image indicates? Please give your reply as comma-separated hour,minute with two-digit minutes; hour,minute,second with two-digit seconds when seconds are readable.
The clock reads 12,00
